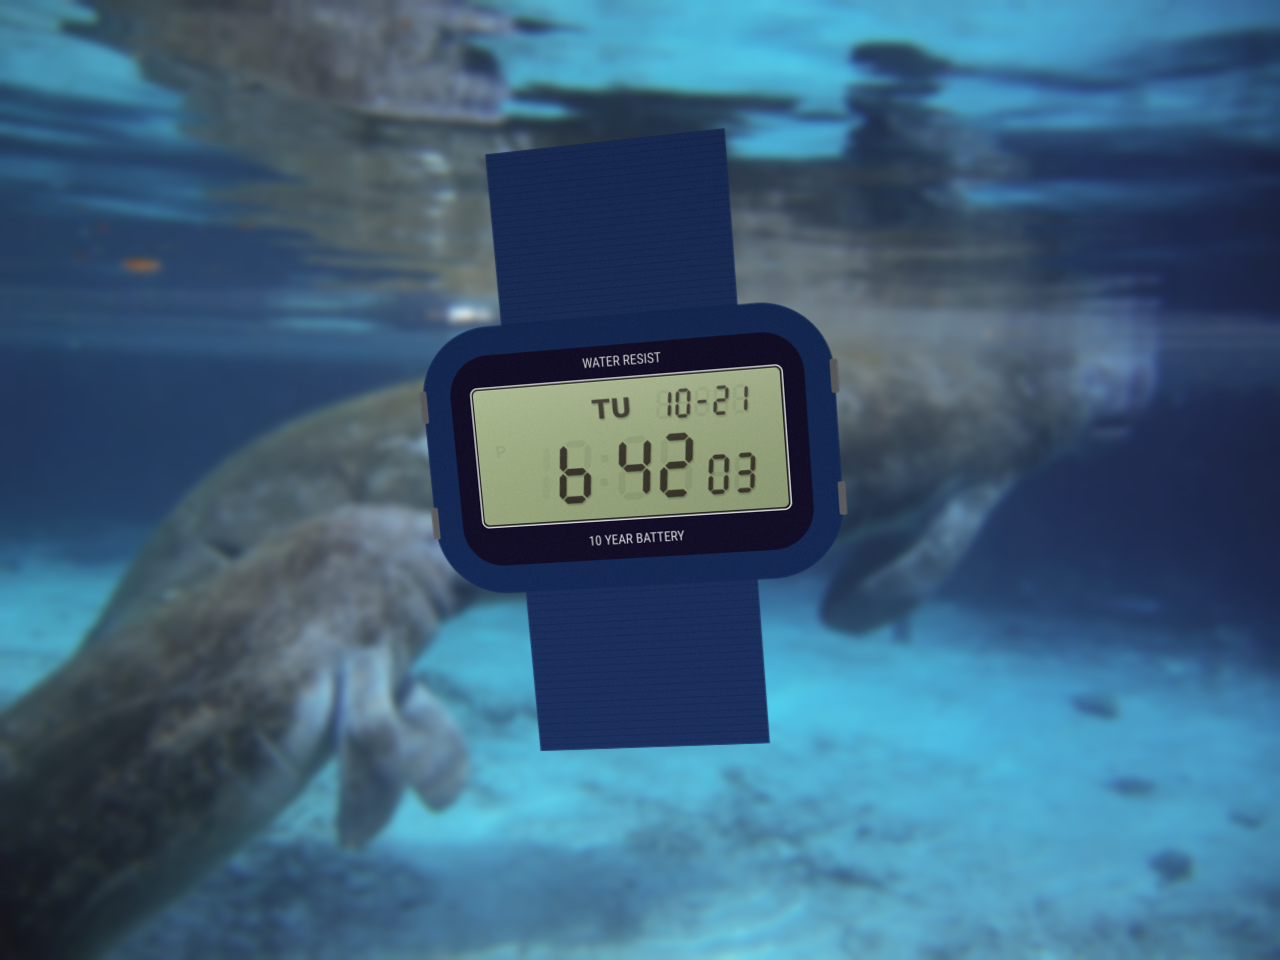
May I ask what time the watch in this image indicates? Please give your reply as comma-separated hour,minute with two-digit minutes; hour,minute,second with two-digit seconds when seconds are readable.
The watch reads 6,42,03
